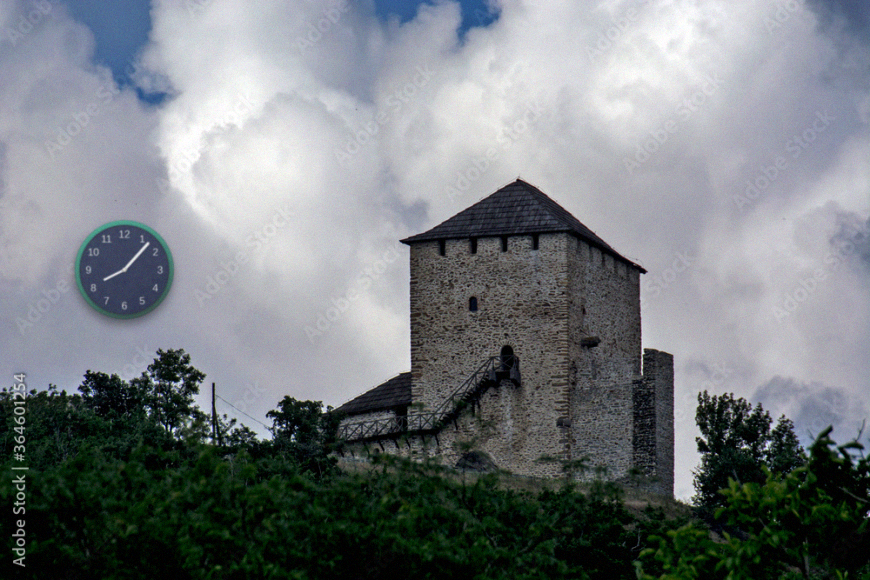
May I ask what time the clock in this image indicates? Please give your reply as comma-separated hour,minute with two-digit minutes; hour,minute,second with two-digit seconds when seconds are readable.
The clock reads 8,07
